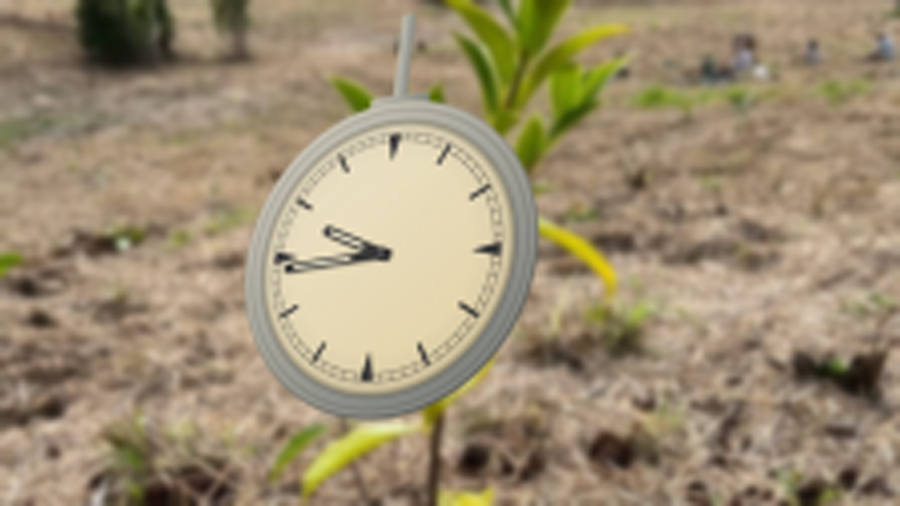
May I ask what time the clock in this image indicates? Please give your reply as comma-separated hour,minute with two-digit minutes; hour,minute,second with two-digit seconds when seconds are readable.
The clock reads 9,44
